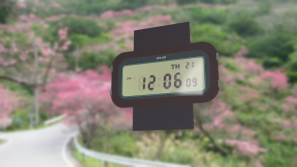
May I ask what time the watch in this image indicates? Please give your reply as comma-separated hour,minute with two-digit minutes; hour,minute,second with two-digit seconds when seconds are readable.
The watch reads 12,06,09
